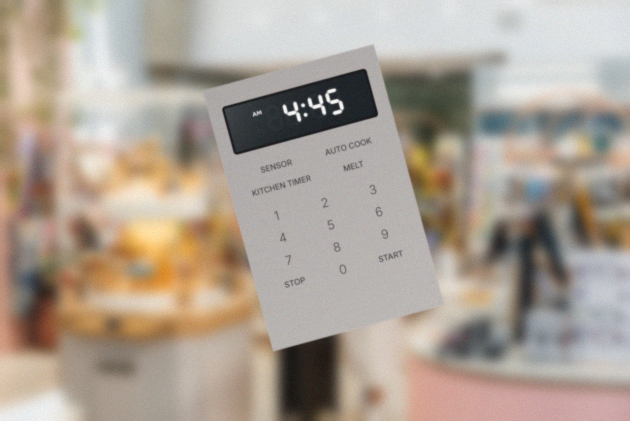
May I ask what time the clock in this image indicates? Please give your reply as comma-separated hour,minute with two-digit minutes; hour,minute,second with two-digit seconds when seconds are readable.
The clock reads 4,45
